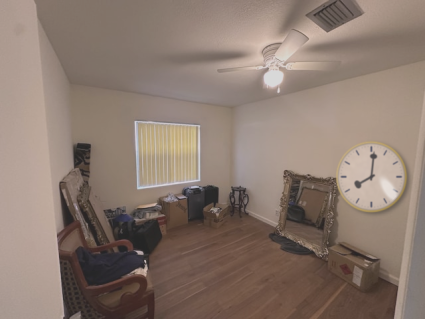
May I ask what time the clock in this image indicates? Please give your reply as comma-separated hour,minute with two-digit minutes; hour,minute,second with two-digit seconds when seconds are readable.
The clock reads 8,01
